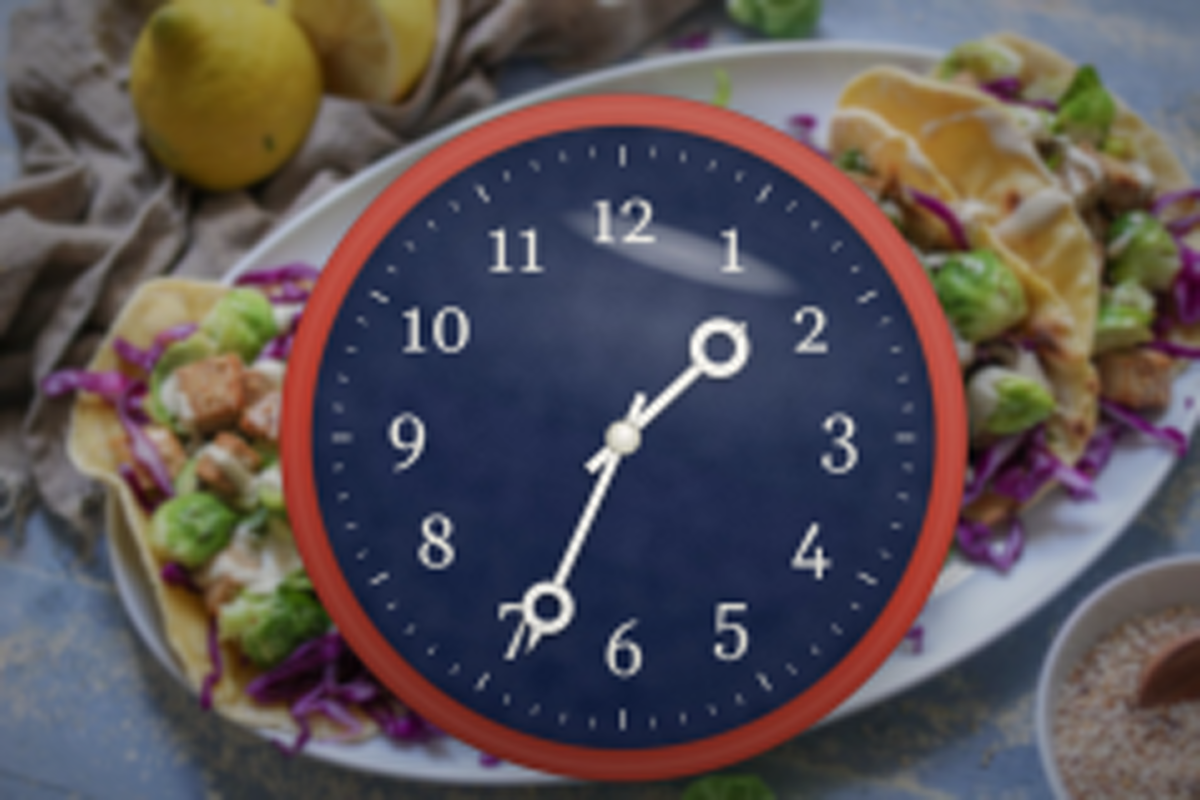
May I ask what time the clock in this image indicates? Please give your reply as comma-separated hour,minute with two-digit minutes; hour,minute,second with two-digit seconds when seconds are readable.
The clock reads 1,34
